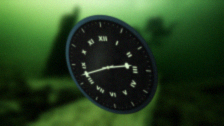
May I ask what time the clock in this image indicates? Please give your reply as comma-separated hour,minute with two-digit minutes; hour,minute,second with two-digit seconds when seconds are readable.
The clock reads 2,42
